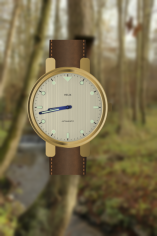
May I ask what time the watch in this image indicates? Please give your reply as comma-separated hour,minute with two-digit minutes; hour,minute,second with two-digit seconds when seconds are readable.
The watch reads 8,43
